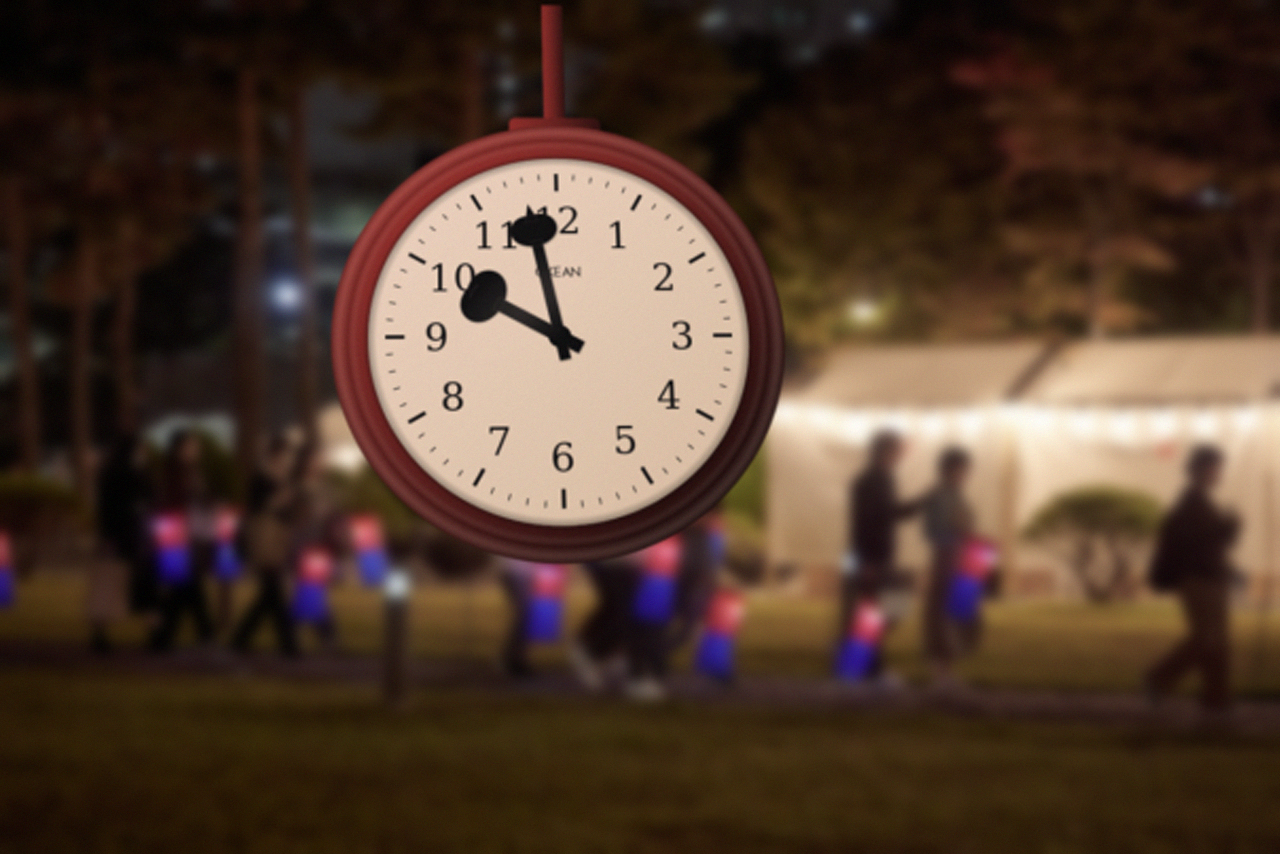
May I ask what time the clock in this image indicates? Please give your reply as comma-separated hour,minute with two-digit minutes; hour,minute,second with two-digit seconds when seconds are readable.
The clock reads 9,58
